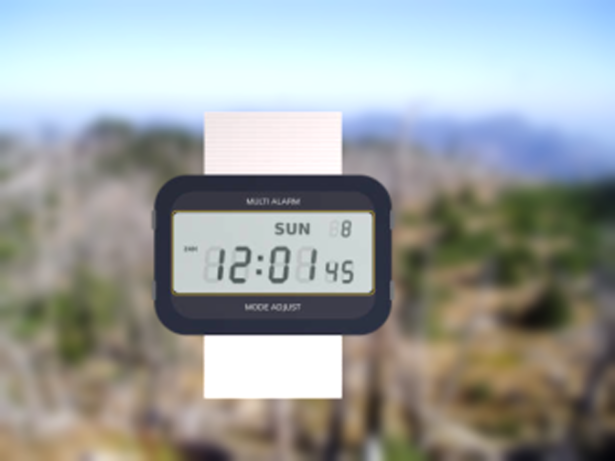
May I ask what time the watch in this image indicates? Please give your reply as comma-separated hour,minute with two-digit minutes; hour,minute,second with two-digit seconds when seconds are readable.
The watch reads 12,01,45
